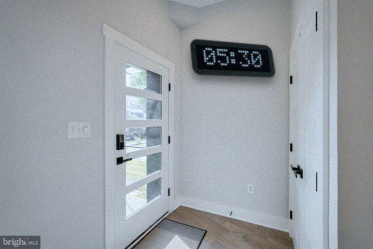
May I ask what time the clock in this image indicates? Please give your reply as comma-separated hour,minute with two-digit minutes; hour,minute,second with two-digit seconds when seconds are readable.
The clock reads 5,30
